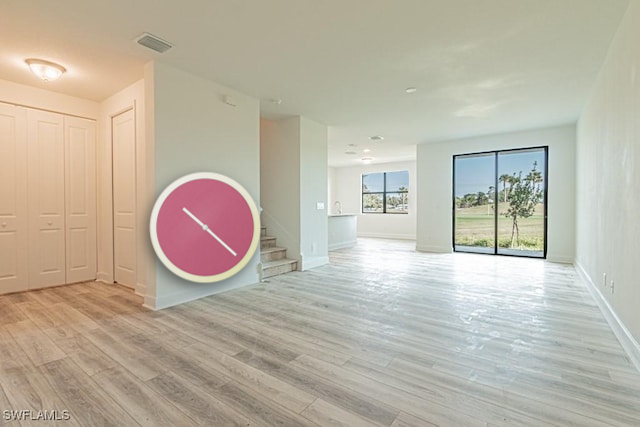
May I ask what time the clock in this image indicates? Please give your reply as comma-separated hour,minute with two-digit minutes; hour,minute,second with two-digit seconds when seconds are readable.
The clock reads 10,22
